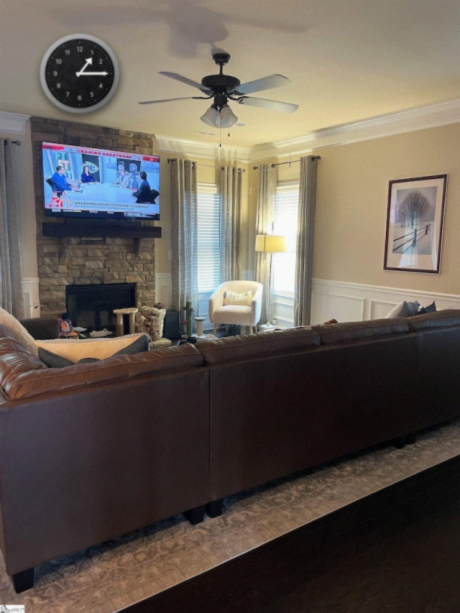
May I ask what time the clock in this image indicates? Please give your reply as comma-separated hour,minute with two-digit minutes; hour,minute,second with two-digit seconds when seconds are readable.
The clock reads 1,15
